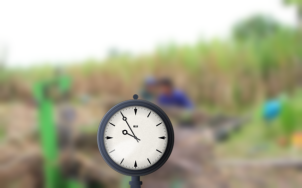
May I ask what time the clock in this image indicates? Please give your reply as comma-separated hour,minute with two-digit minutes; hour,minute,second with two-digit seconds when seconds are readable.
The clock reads 9,55
